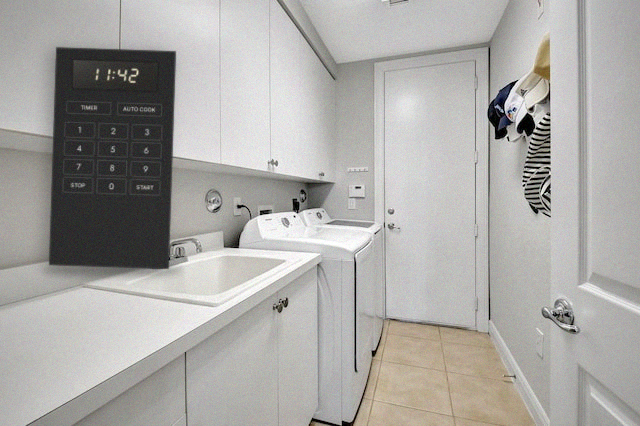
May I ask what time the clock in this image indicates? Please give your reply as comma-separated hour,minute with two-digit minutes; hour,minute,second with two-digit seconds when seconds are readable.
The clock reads 11,42
